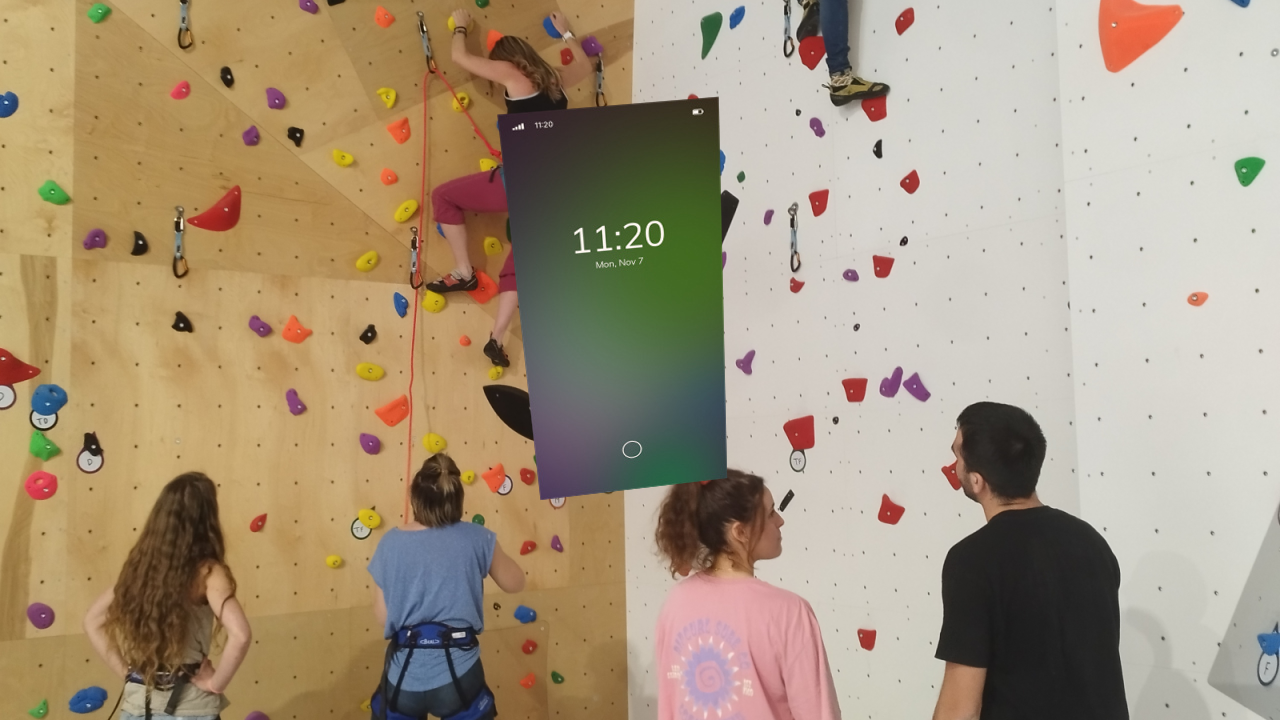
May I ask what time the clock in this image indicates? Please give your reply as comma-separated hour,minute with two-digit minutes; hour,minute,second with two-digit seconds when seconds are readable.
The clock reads 11,20
